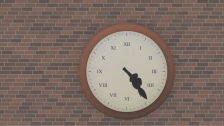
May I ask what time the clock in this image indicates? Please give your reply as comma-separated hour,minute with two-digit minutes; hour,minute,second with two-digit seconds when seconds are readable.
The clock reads 4,24
